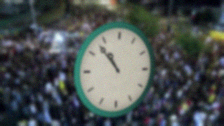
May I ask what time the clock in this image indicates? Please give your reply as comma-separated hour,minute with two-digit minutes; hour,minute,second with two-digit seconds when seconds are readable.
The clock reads 10,53
